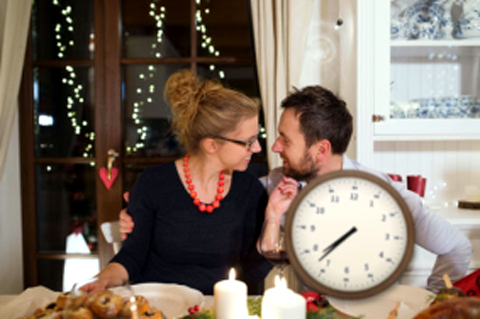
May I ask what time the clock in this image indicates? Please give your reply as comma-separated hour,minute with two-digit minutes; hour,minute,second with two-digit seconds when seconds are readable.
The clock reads 7,37
